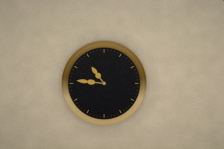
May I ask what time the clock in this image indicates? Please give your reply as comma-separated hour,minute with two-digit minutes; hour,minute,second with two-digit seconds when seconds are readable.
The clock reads 10,46
